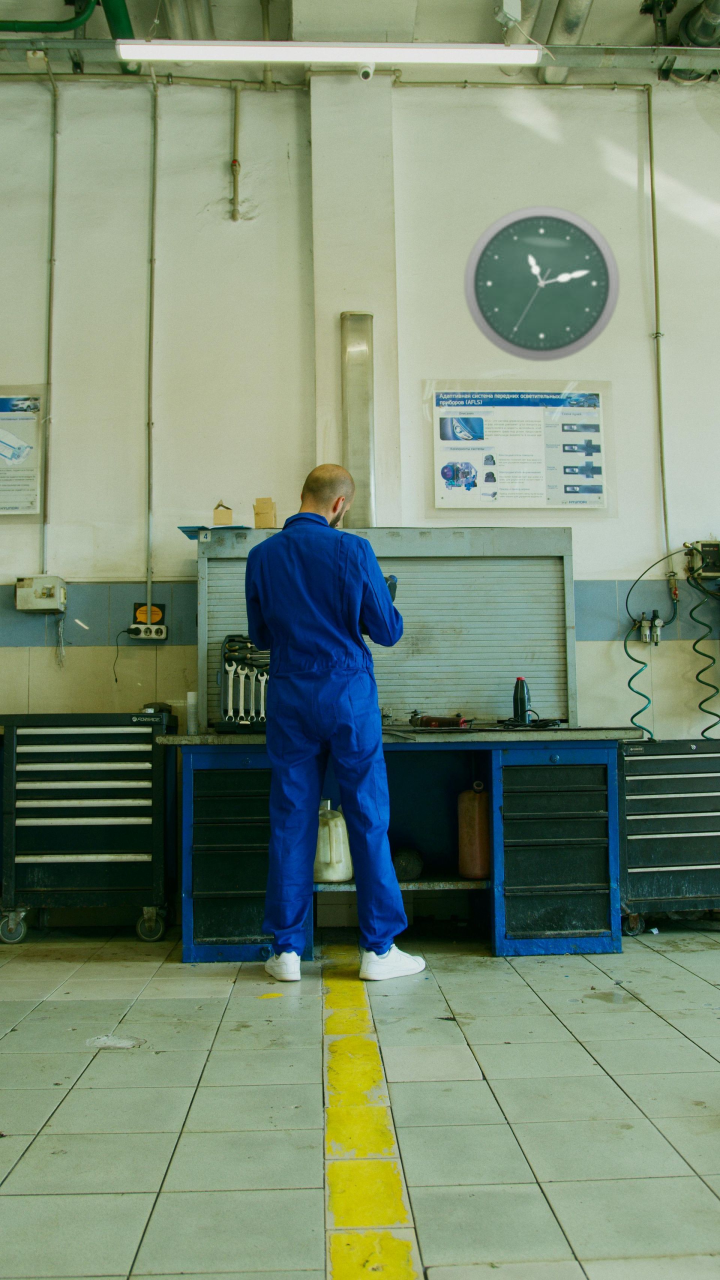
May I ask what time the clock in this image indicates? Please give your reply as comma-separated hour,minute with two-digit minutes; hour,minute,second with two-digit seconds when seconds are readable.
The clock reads 11,12,35
